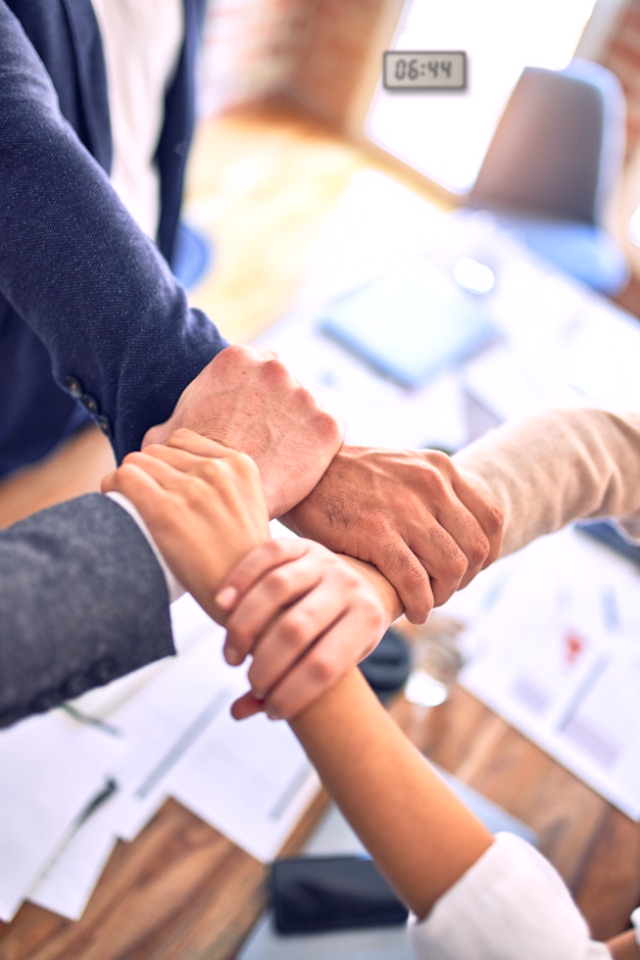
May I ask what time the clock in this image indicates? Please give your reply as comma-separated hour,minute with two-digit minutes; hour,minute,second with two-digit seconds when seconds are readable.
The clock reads 6,44
